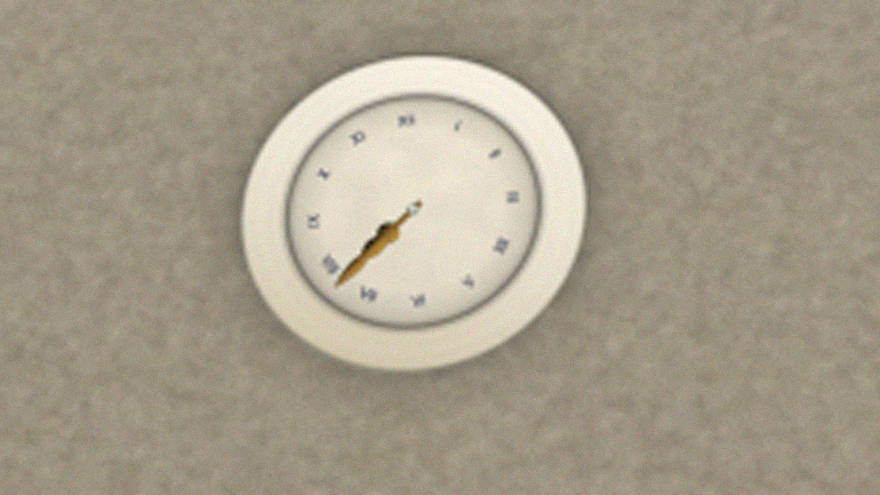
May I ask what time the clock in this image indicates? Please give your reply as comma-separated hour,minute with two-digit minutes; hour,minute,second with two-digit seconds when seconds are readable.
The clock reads 7,38
